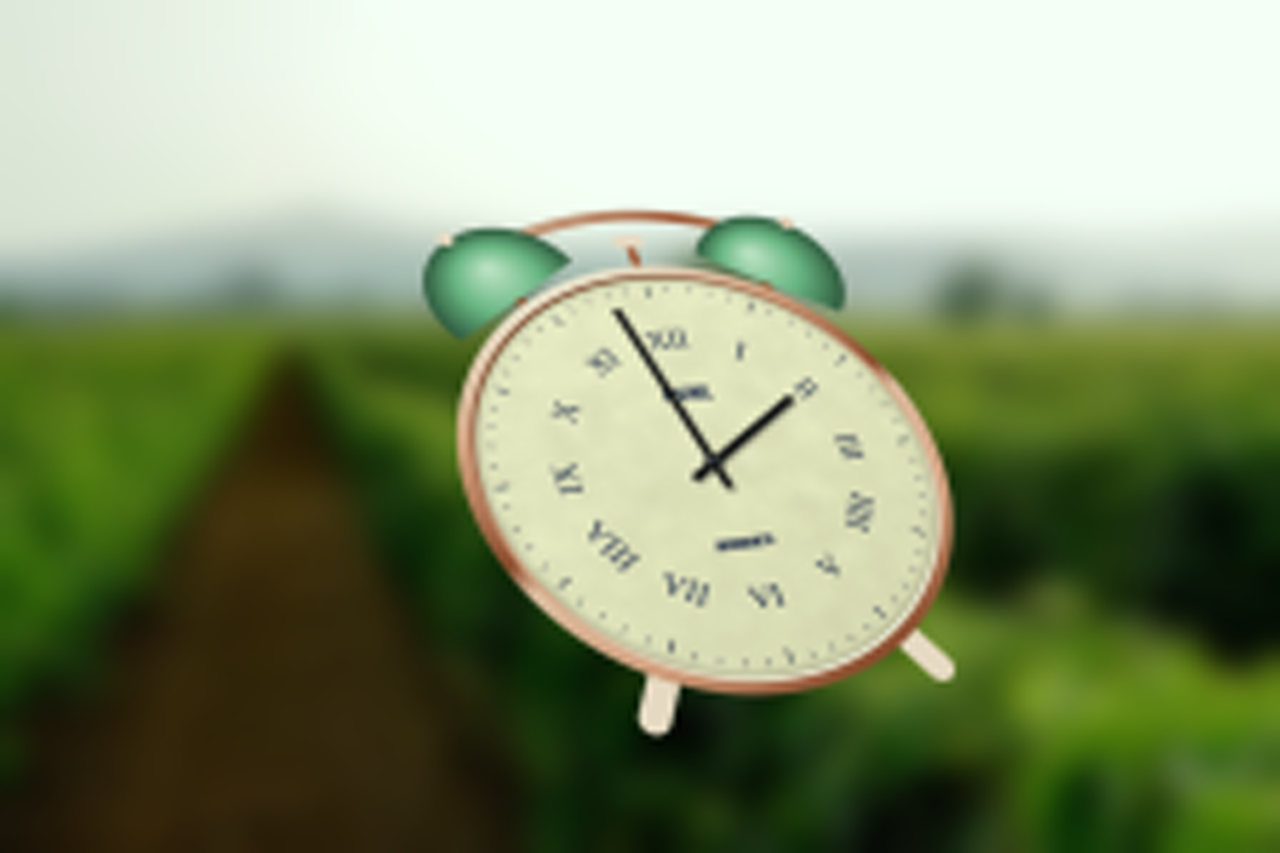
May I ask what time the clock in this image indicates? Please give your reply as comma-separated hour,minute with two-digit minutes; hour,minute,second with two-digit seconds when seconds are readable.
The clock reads 1,58
